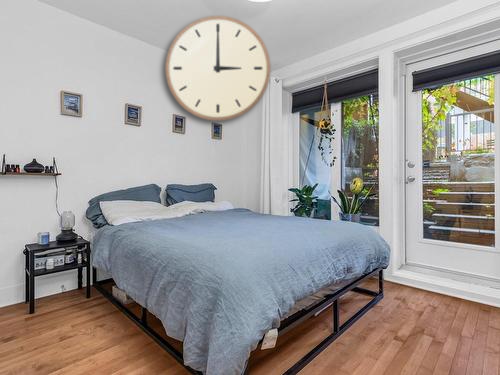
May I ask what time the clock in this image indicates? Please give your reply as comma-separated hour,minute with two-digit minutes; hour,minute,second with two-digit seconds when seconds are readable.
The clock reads 3,00
